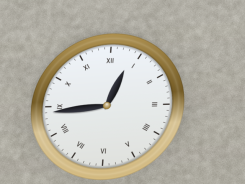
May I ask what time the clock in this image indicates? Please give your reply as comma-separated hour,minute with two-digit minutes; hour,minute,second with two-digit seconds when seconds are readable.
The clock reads 12,44
